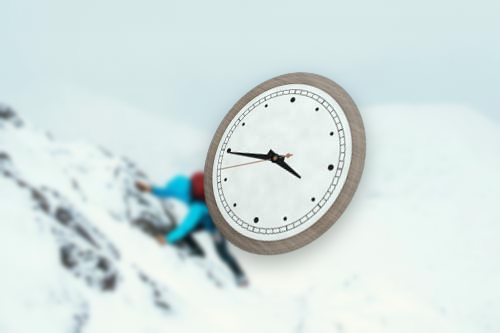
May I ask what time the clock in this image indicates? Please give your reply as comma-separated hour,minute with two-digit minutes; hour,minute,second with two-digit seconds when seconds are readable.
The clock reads 3,44,42
